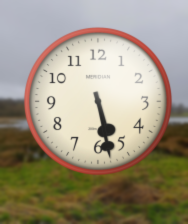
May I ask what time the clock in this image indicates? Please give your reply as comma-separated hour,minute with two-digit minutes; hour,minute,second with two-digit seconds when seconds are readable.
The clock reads 5,28
